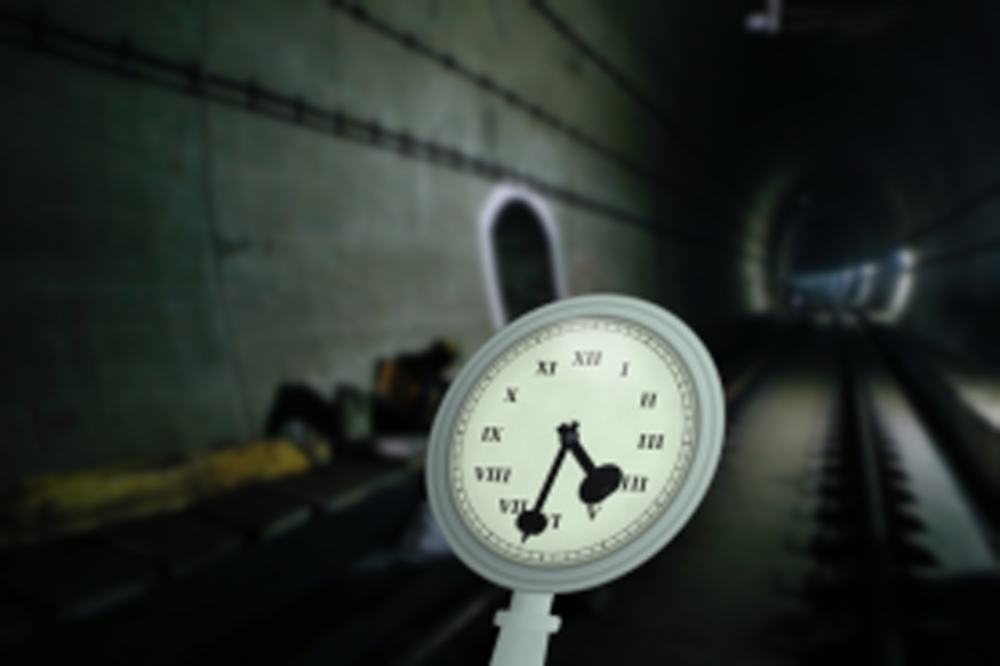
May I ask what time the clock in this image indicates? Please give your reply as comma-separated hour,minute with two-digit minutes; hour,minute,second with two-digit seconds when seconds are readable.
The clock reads 4,32
